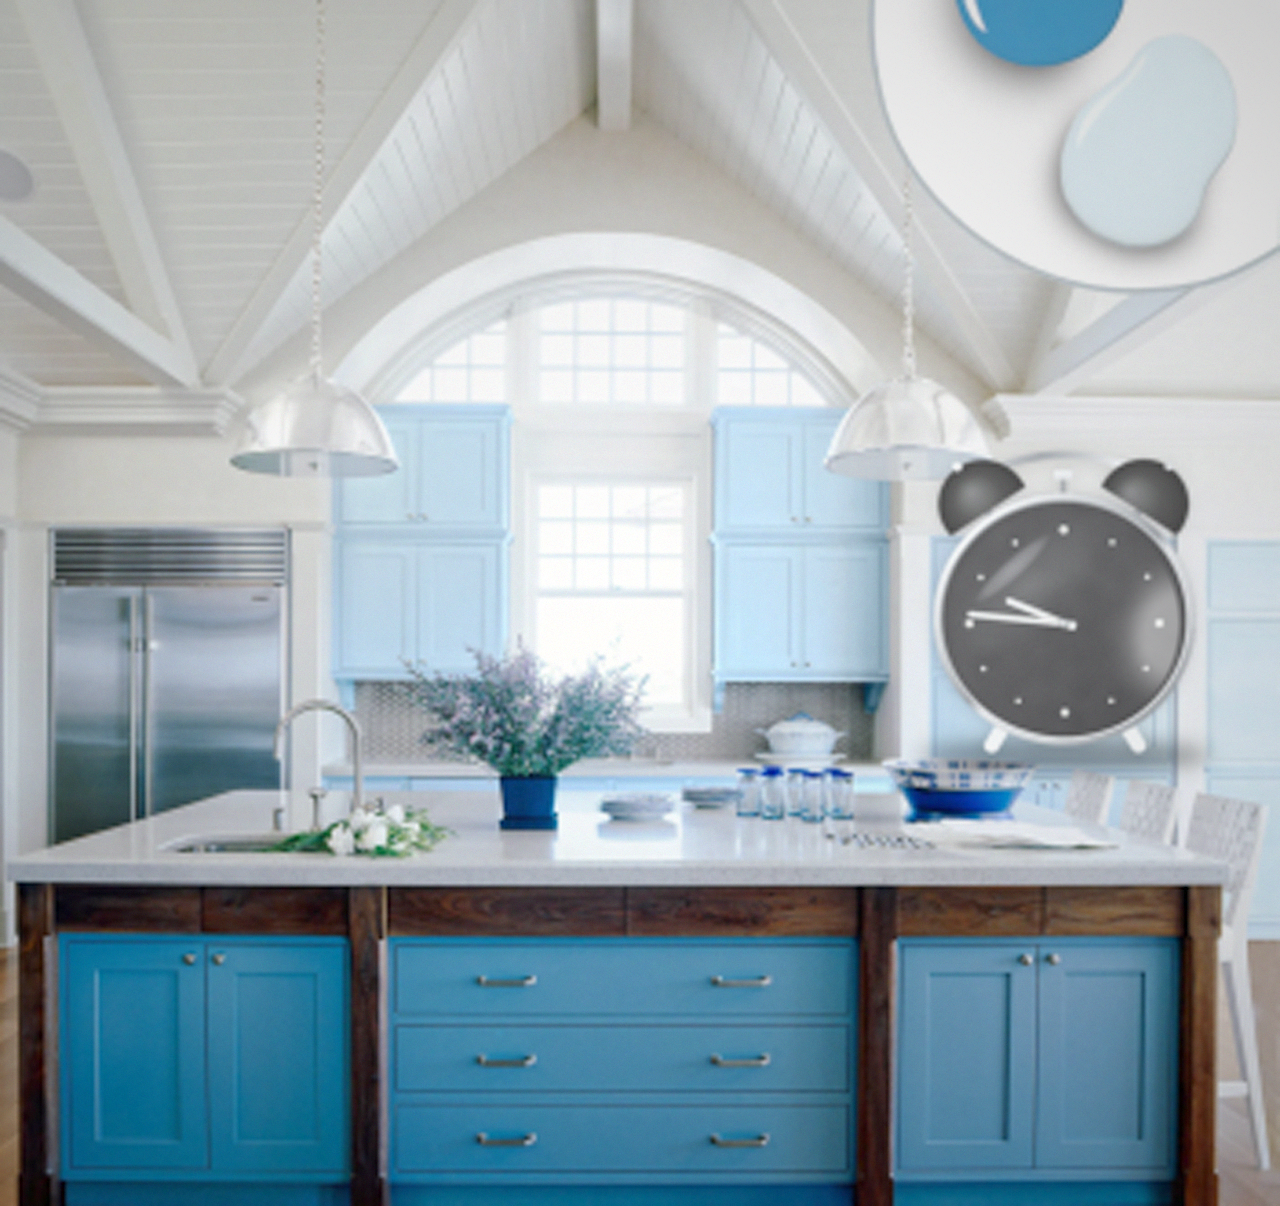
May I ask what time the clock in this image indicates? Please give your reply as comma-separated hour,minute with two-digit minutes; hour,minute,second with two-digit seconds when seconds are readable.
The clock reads 9,46
